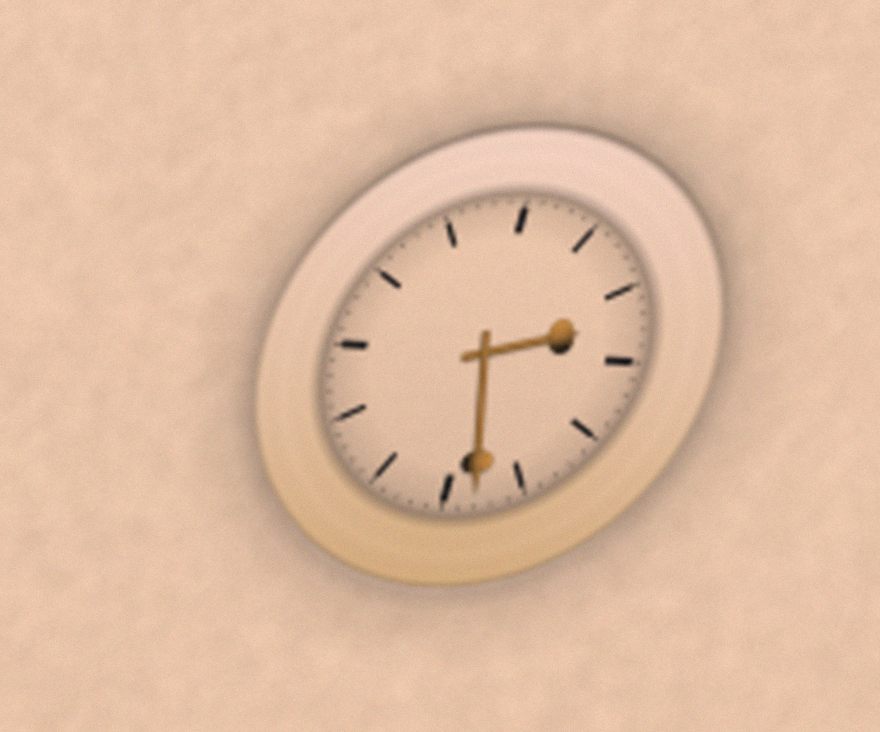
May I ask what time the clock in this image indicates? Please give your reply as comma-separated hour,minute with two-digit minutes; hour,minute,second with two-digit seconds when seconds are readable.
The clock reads 2,28
